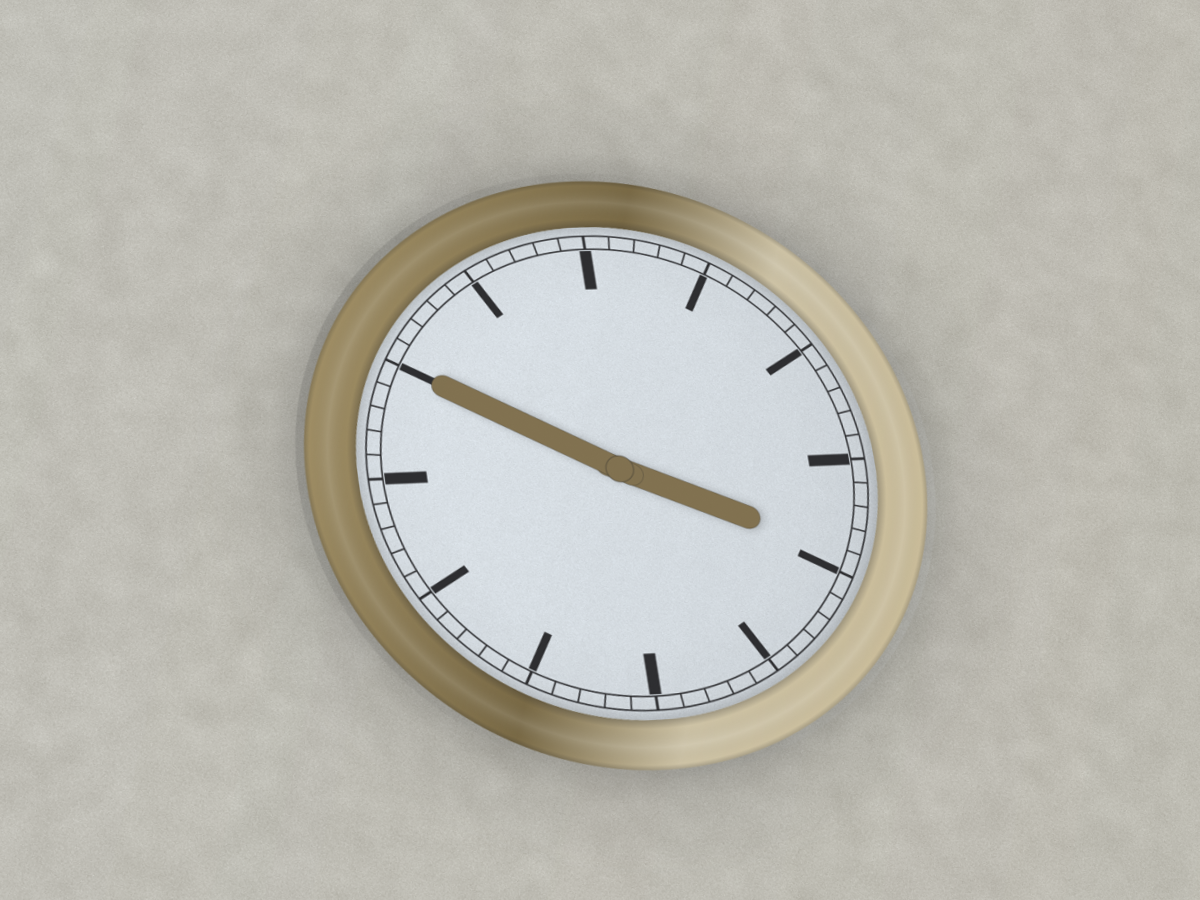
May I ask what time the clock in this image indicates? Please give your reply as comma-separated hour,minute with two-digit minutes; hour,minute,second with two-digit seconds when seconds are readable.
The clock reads 3,50
